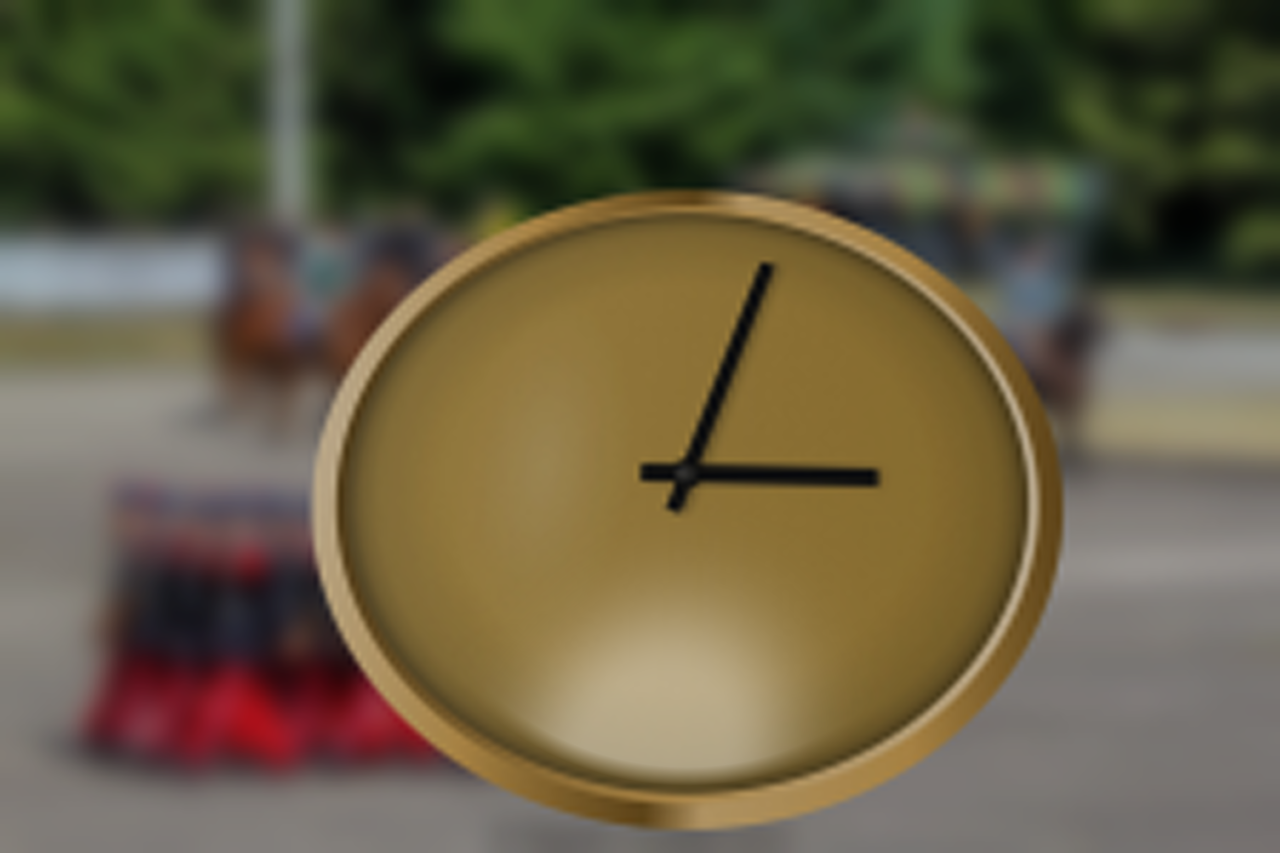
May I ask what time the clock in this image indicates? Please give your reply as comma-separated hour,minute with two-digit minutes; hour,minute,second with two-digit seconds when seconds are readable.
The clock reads 3,03
